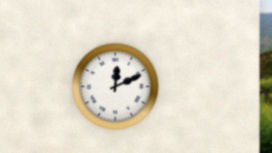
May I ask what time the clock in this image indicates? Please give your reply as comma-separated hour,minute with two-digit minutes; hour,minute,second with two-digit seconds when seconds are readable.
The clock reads 12,11
